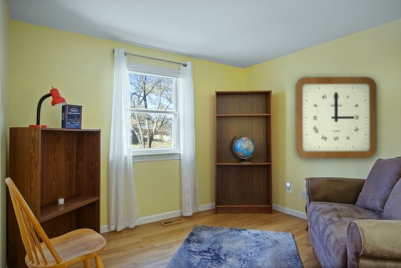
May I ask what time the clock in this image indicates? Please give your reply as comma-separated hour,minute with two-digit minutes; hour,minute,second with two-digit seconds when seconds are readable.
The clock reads 3,00
